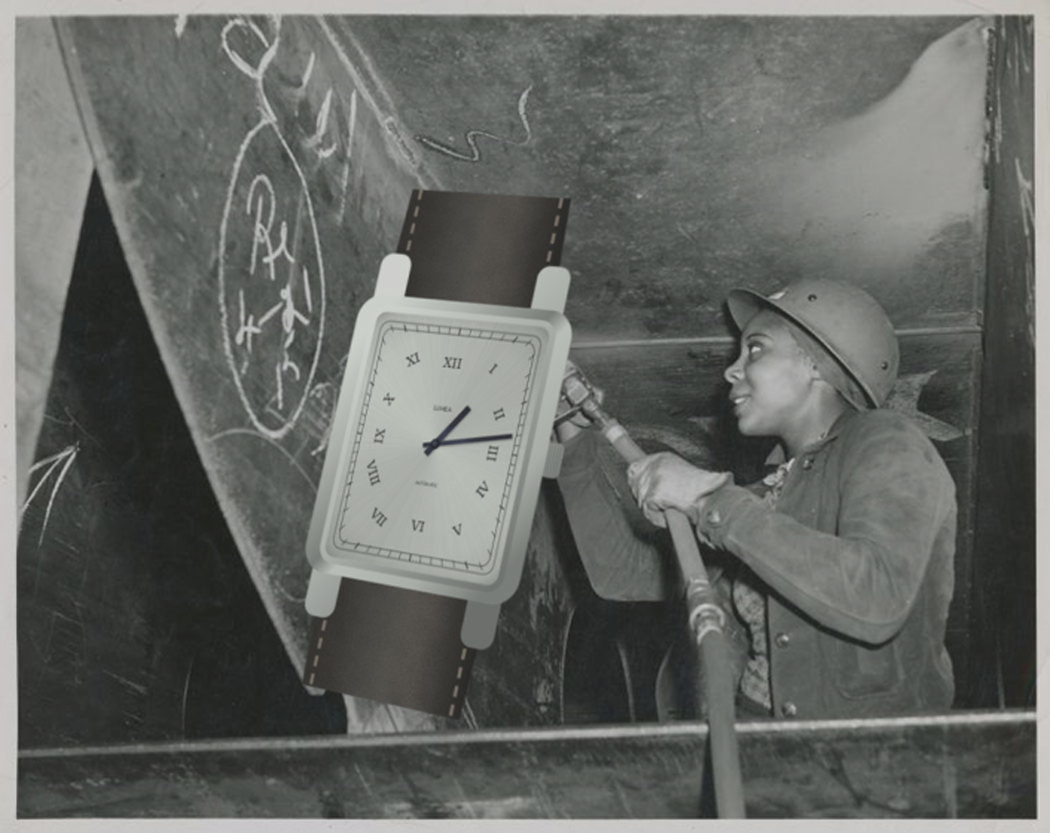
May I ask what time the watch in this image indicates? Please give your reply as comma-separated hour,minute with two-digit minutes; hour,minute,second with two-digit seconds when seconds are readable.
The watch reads 1,13
